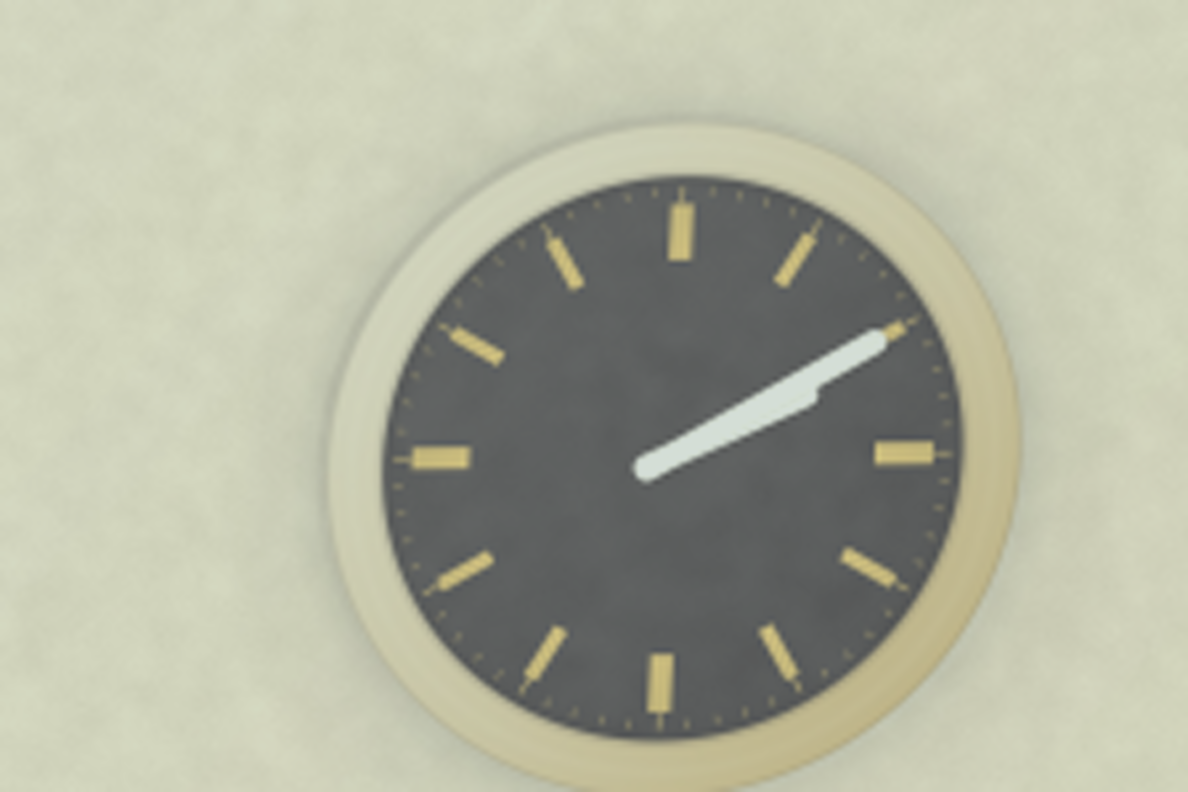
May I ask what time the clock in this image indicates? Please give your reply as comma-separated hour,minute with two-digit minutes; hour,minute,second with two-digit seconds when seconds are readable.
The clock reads 2,10
